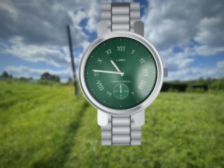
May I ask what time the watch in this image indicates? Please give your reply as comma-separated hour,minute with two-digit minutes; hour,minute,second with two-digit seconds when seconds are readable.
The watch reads 10,46
